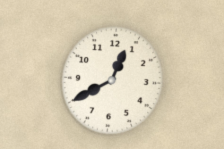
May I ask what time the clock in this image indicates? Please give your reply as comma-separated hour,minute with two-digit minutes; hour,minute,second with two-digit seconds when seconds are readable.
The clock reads 12,40
